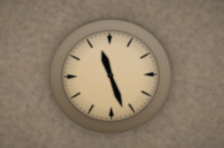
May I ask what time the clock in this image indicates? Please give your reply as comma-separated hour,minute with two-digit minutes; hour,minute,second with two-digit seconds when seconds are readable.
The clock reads 11,27
